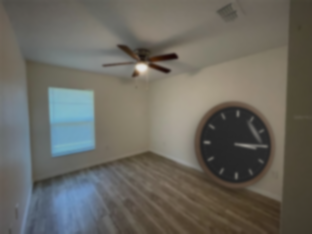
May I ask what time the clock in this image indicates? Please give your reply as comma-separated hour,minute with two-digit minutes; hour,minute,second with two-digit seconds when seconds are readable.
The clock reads 3,15
